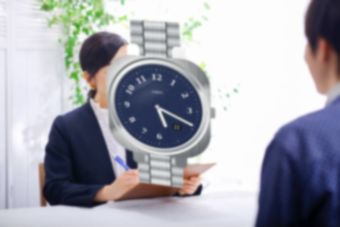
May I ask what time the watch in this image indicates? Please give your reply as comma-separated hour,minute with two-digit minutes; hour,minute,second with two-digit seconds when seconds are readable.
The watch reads 5,19
